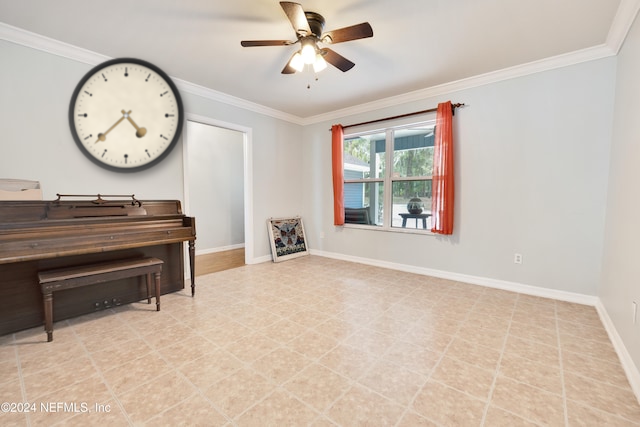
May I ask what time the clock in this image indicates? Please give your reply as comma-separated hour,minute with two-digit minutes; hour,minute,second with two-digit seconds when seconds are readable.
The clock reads 4,38
